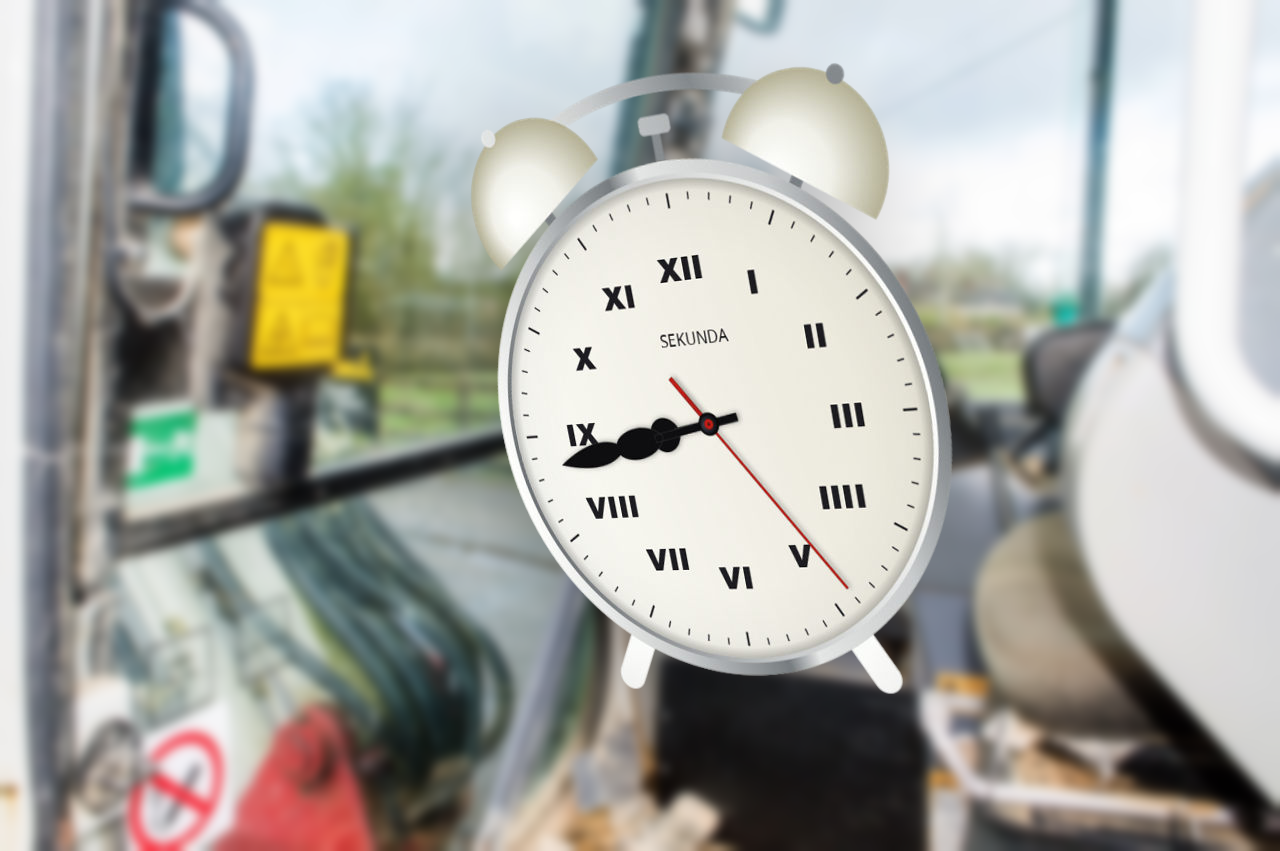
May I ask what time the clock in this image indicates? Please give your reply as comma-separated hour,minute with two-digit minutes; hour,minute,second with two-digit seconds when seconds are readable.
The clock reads 8,43,24
